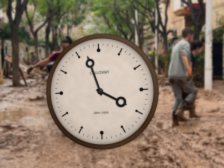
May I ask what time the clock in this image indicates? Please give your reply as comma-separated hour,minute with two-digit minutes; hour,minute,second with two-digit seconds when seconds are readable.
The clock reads 3,57
